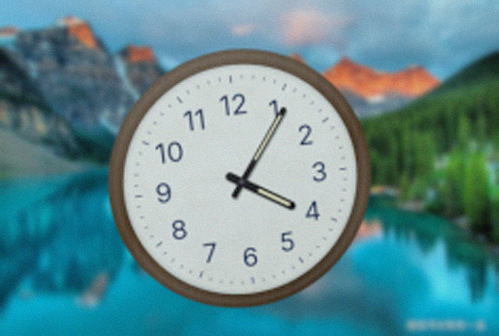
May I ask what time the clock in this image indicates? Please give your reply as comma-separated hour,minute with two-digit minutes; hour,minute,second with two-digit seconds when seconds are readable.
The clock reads 4,06
